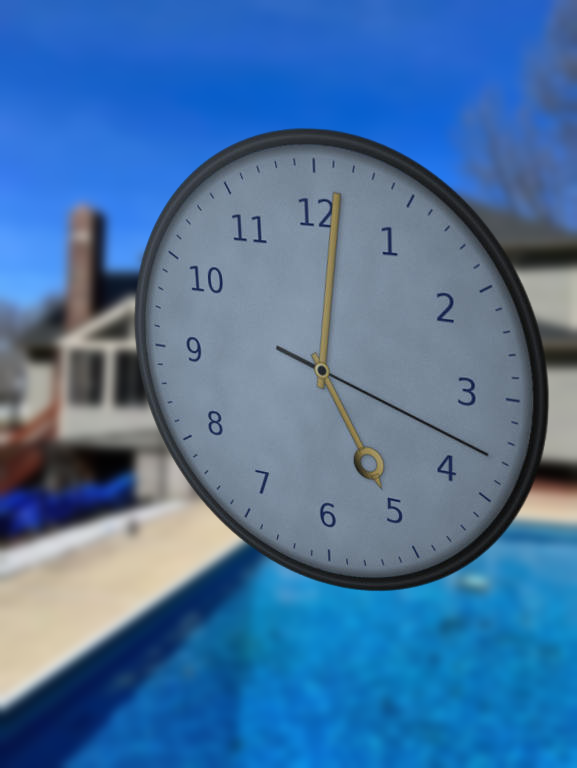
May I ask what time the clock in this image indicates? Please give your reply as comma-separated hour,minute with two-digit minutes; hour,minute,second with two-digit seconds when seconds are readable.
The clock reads 5,01,18
